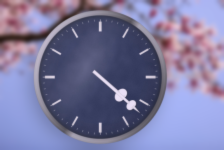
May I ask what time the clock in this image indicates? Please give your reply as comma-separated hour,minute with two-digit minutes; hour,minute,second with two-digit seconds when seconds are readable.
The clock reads 4,22
